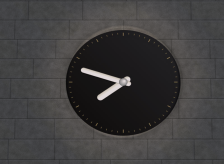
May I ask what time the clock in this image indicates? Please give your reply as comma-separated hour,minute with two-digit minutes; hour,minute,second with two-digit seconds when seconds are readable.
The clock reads 7,48
